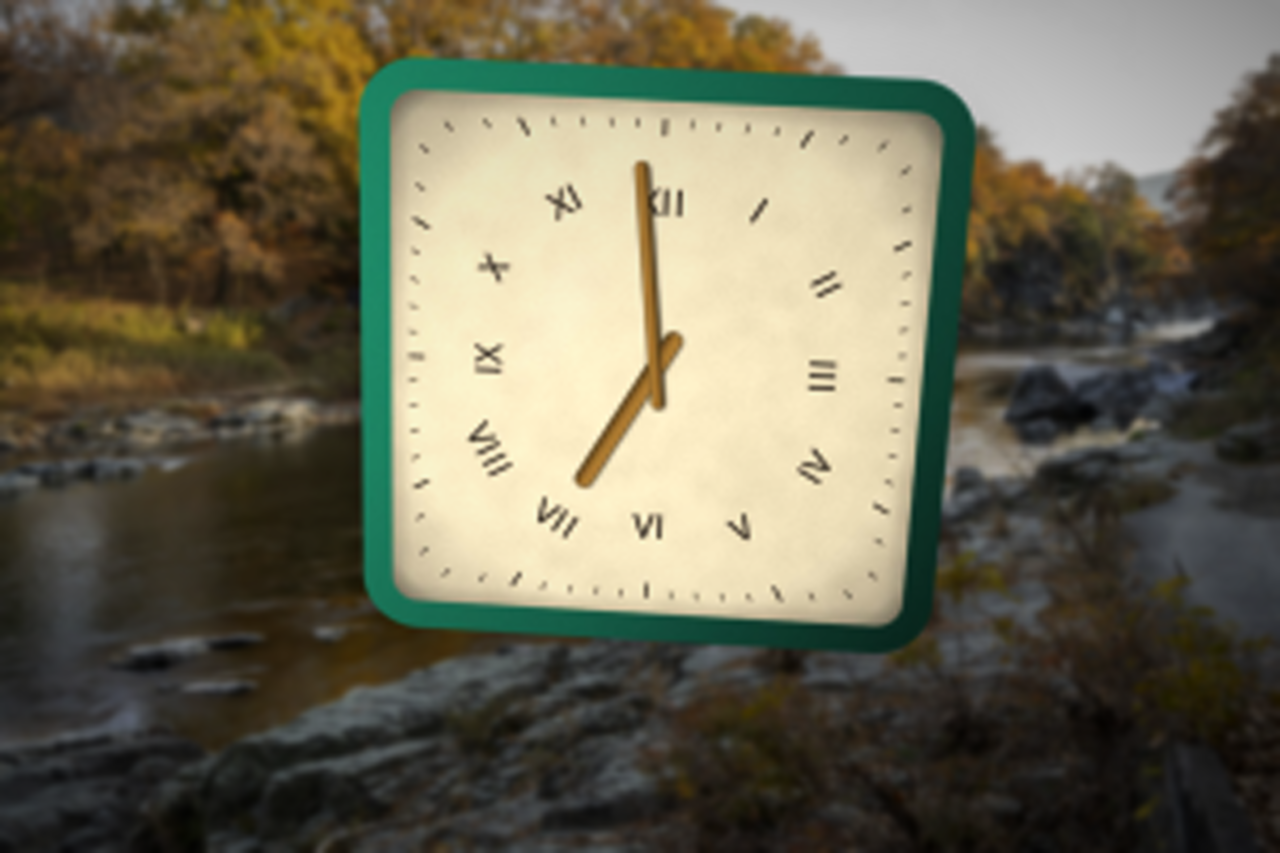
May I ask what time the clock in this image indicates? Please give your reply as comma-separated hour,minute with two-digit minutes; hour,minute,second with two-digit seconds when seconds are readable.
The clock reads 6,59
